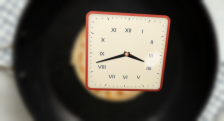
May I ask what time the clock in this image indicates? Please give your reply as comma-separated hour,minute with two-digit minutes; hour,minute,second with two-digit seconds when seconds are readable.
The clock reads 3,42
